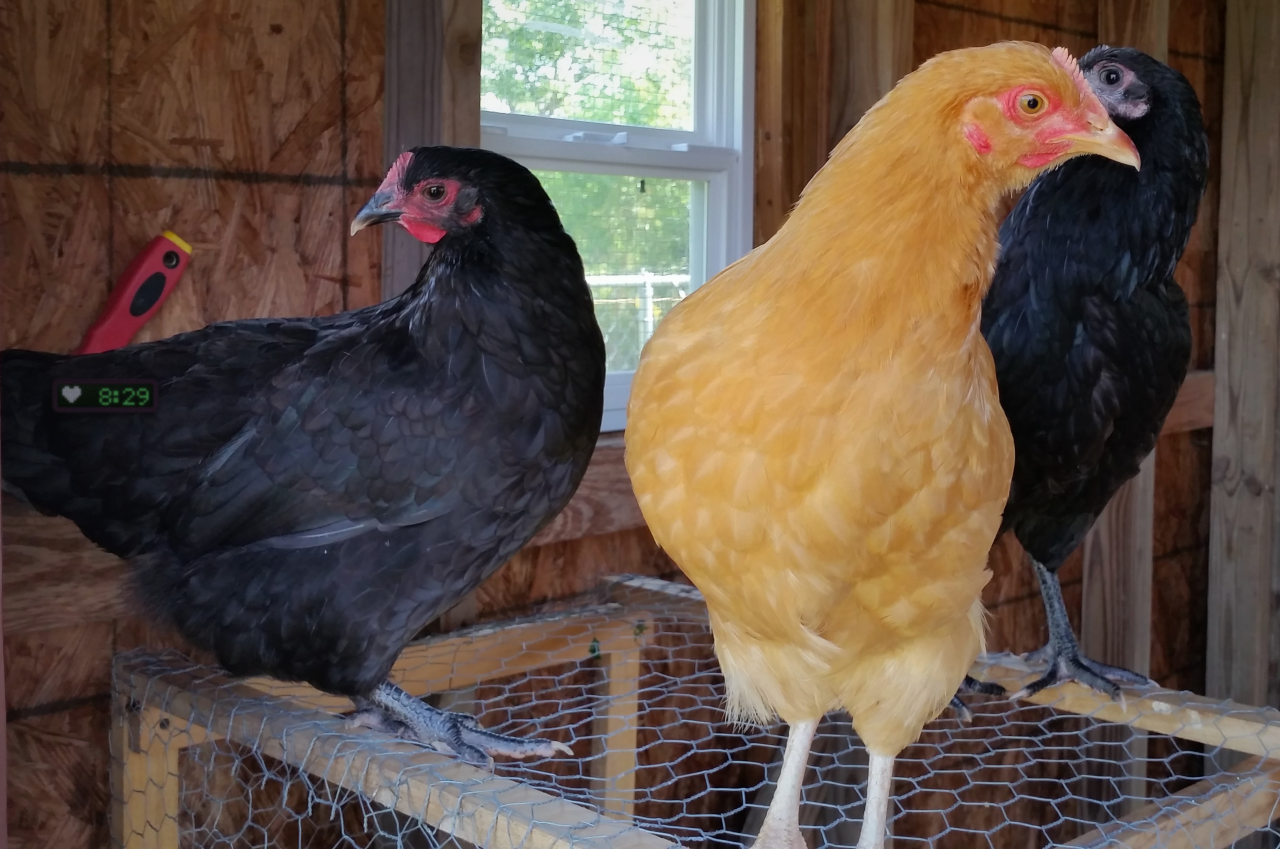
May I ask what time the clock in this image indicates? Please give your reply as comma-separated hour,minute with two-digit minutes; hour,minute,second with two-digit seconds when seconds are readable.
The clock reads 8,29
